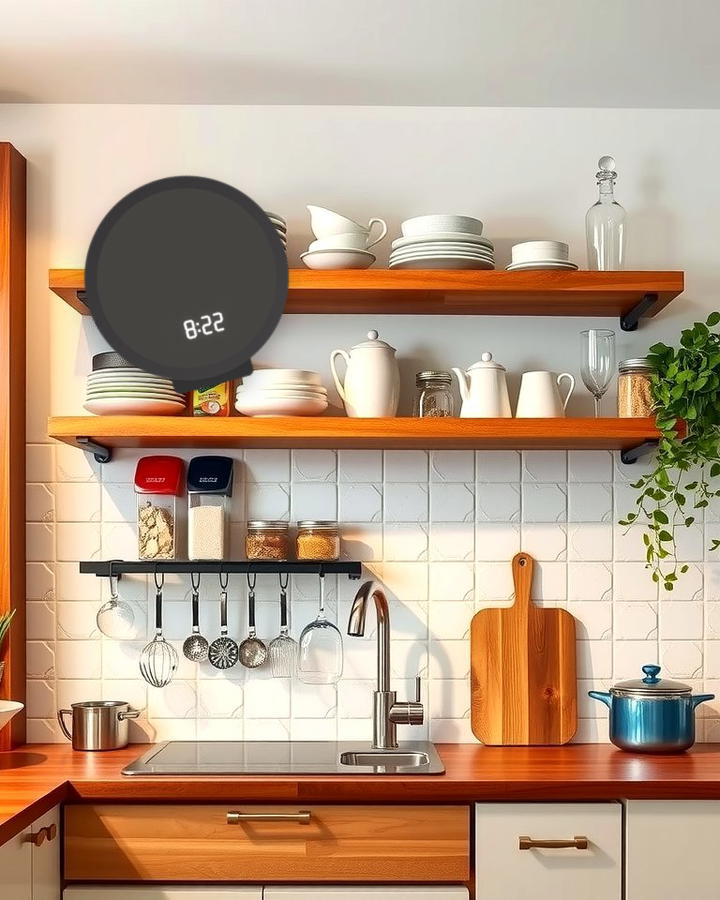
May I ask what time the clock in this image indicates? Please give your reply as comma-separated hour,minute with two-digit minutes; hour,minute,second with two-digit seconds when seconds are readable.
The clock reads 8,22
